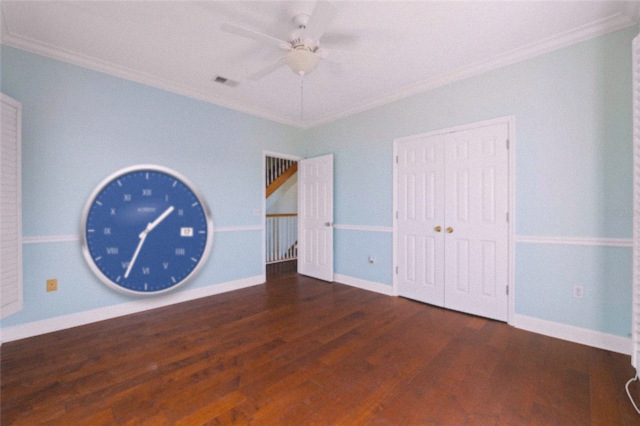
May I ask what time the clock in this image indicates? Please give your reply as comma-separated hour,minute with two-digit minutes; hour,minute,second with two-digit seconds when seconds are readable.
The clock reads 1,34
